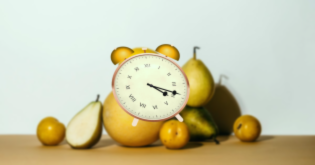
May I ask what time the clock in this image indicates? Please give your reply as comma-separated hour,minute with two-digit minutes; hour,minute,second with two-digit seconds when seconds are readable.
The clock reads 4,19
